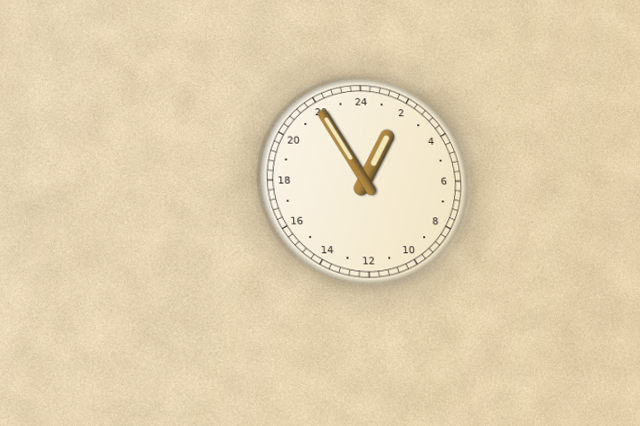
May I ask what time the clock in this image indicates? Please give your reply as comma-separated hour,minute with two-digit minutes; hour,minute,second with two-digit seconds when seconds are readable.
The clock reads 1,55
